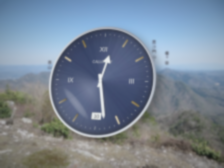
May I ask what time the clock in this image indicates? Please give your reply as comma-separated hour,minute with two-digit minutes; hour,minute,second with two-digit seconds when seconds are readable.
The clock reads 12,28
